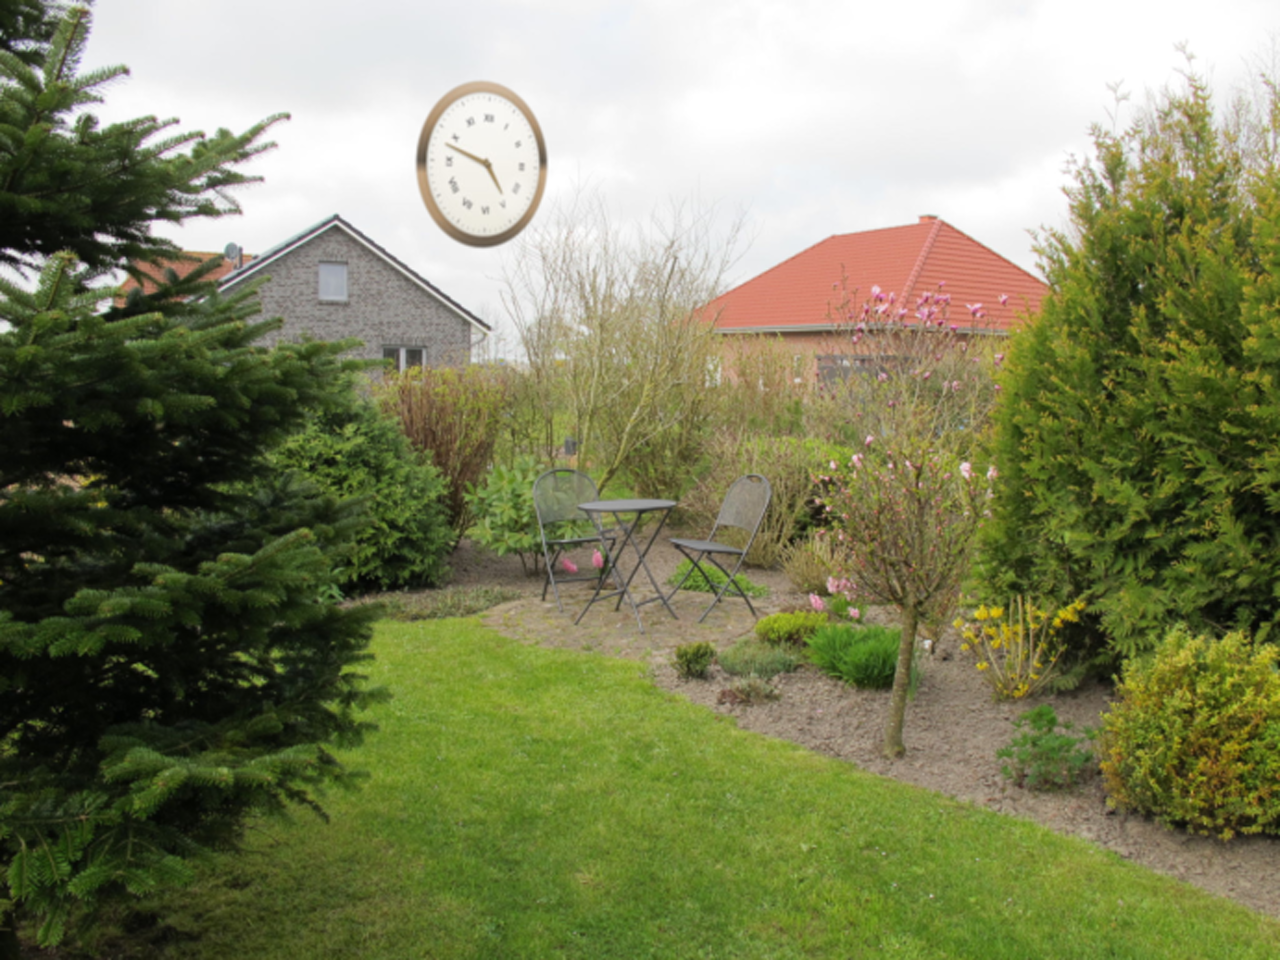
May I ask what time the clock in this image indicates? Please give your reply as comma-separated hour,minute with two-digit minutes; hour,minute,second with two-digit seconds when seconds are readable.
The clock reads 4,48
